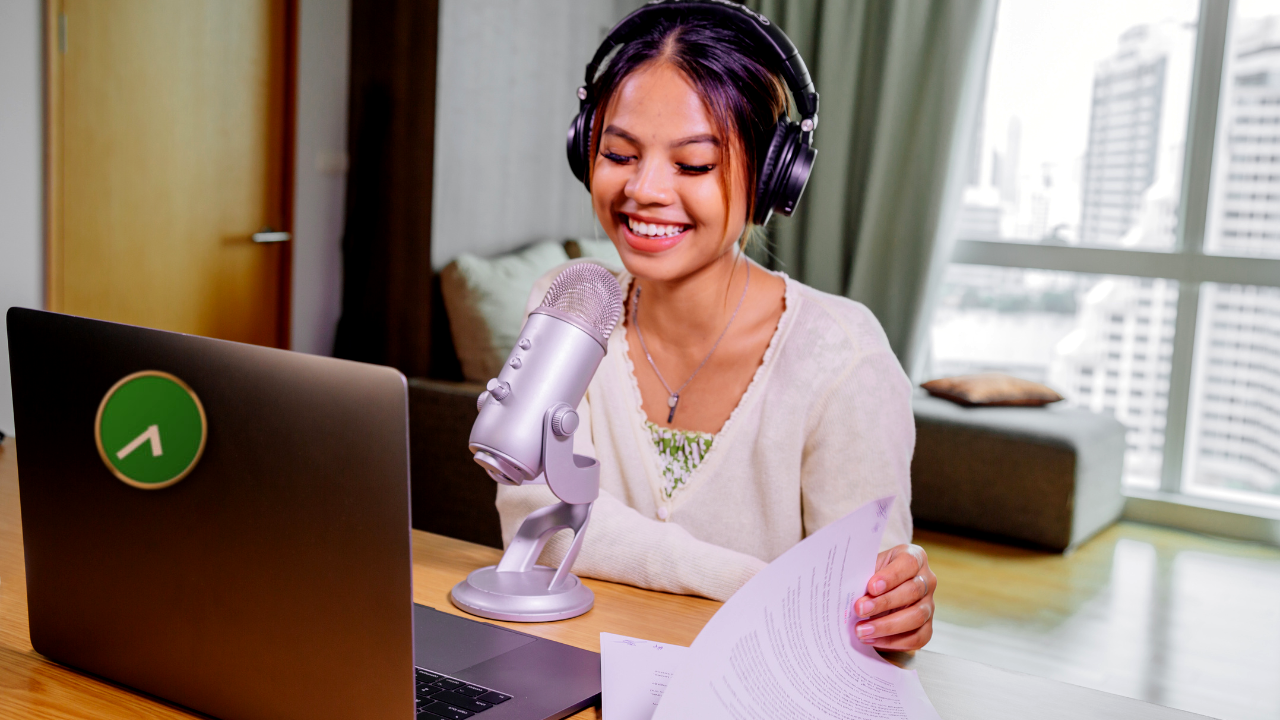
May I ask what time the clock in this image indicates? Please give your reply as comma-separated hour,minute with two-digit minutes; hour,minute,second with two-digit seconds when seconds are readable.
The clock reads 5,39
